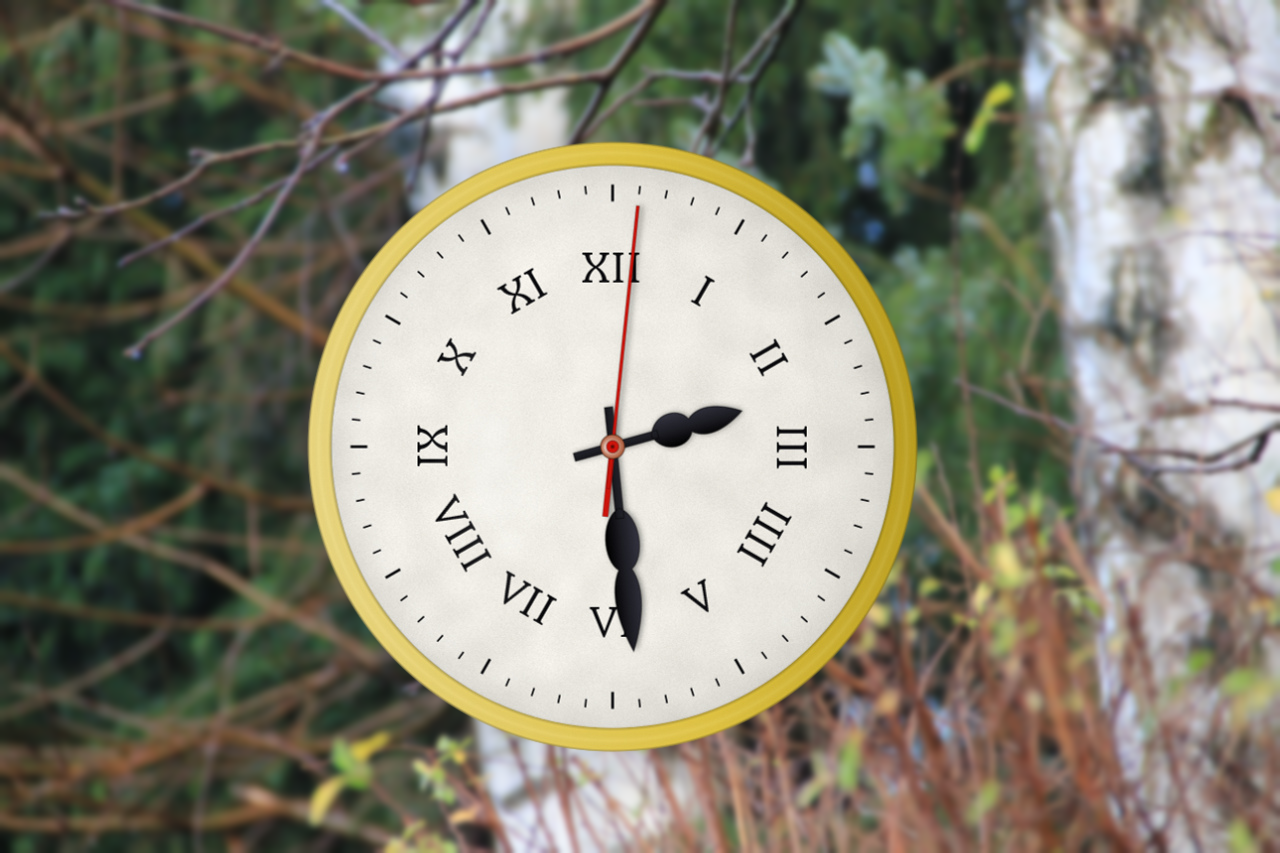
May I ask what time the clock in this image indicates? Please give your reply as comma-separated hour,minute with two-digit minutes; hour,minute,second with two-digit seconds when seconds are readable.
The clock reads 2,29,01
